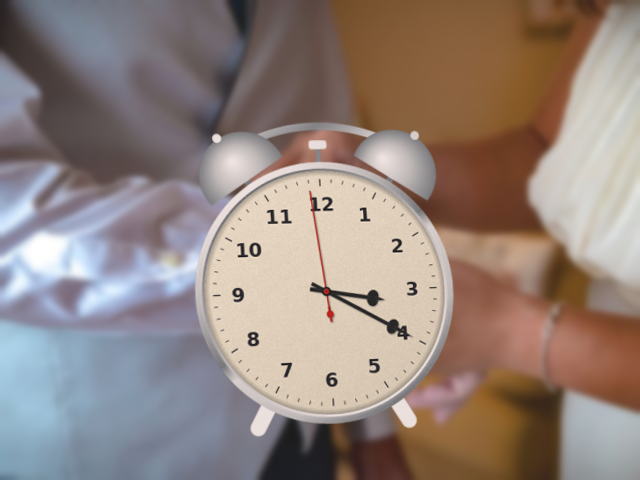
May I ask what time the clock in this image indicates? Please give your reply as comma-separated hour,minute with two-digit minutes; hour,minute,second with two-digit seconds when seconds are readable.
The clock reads 3,19,59
